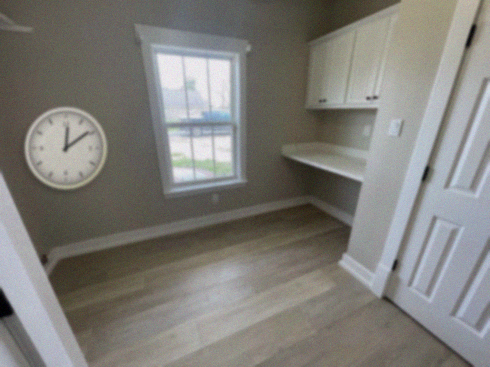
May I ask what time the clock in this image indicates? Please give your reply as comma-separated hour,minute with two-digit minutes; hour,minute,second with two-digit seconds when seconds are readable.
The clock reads 12,09
